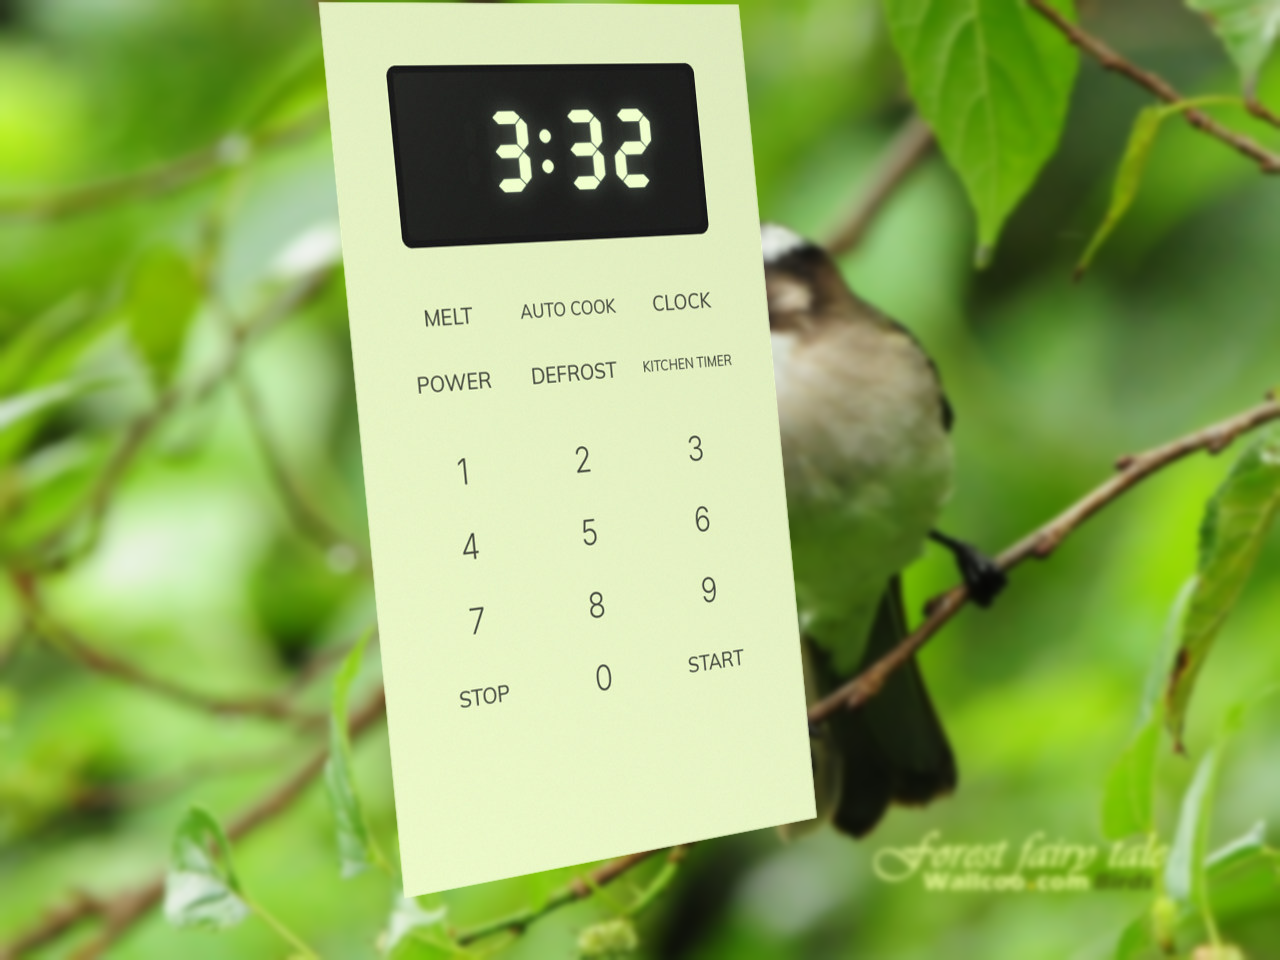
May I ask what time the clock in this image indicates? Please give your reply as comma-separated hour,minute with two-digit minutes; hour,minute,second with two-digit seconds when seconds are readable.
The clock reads 3,32
